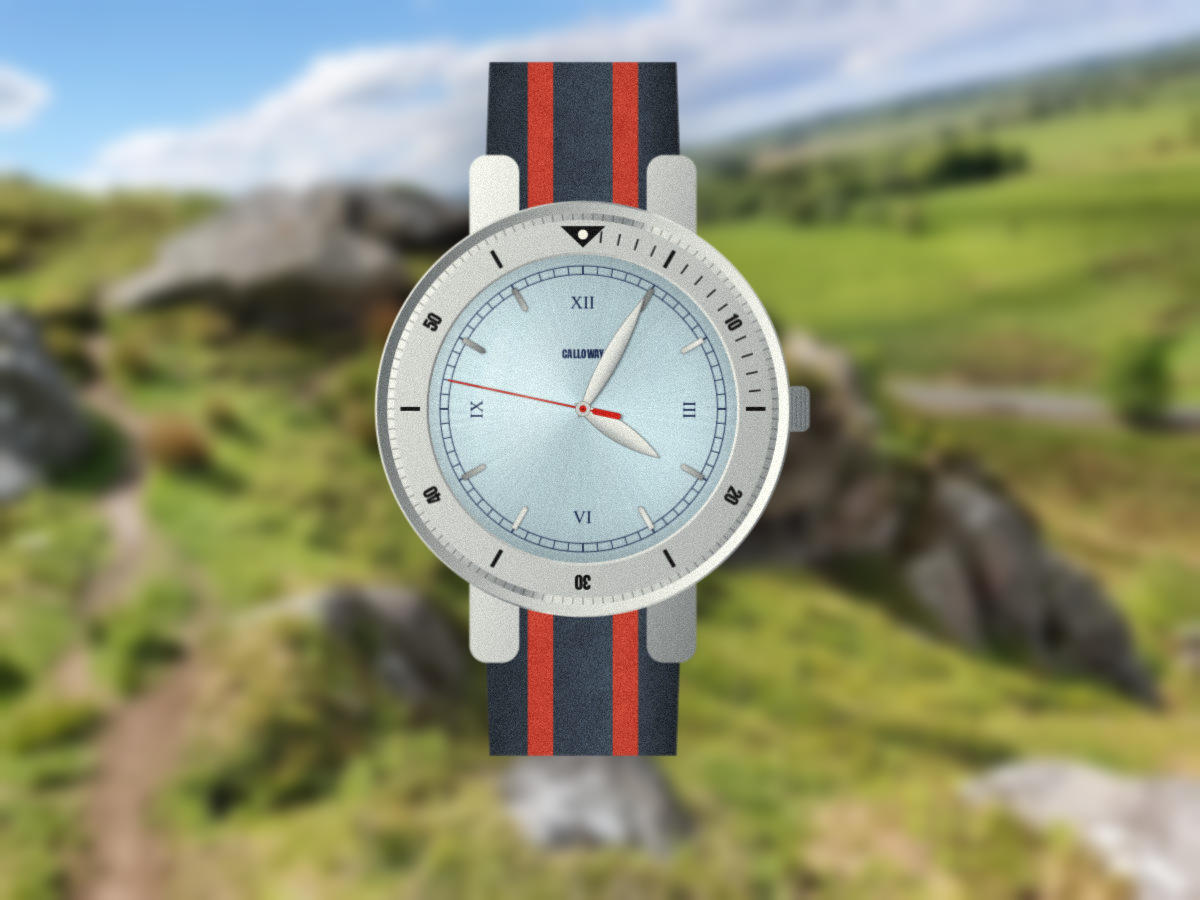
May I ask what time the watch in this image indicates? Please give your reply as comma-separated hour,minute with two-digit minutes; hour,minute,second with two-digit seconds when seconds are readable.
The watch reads 4,04,47
